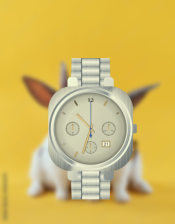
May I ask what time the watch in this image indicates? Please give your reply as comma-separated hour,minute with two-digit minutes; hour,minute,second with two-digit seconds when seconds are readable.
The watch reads 10,33
